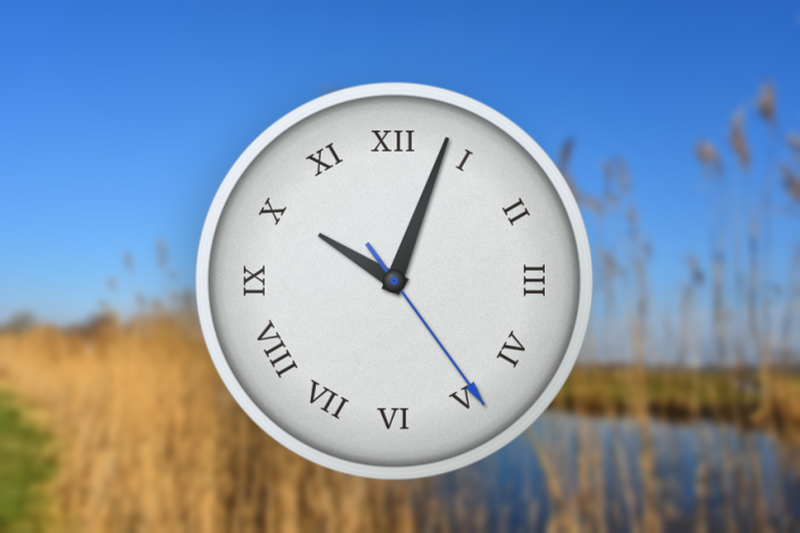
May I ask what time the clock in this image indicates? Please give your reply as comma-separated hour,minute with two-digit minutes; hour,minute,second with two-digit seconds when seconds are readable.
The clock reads 10,03,24
